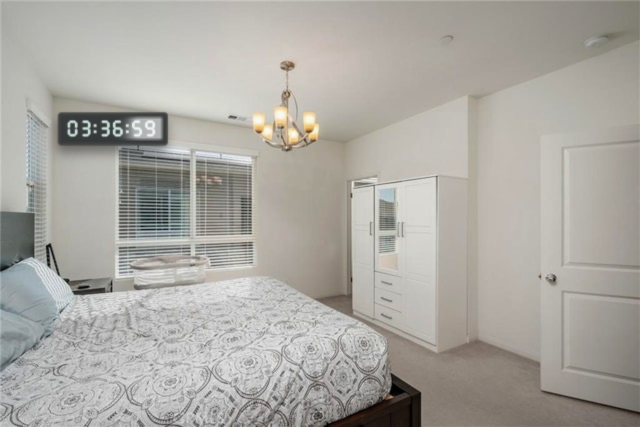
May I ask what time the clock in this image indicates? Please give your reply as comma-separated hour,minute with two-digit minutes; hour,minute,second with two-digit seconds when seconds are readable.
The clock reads 3,36,59
